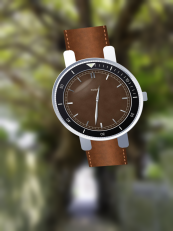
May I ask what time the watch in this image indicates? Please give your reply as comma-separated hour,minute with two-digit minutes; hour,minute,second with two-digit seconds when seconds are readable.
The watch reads 12,32
